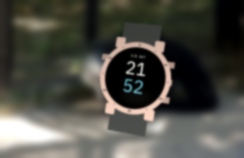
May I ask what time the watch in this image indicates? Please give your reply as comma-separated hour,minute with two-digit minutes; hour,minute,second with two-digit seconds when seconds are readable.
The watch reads 21,52
